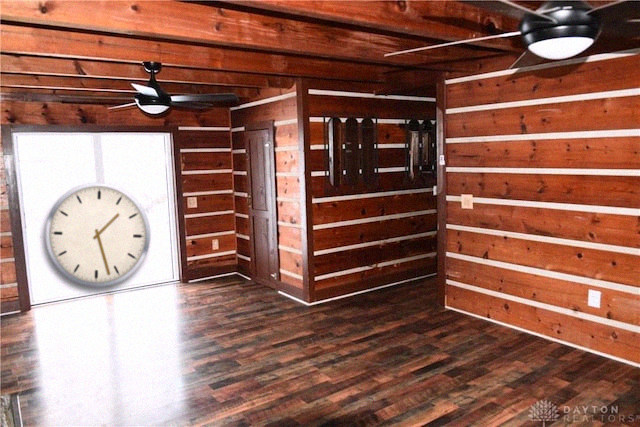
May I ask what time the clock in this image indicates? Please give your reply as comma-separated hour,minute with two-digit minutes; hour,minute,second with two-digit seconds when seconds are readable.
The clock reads 1,27
